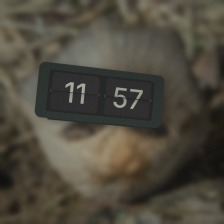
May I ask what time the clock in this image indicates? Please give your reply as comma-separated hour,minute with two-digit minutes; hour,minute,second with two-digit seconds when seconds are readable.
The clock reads 11,57
